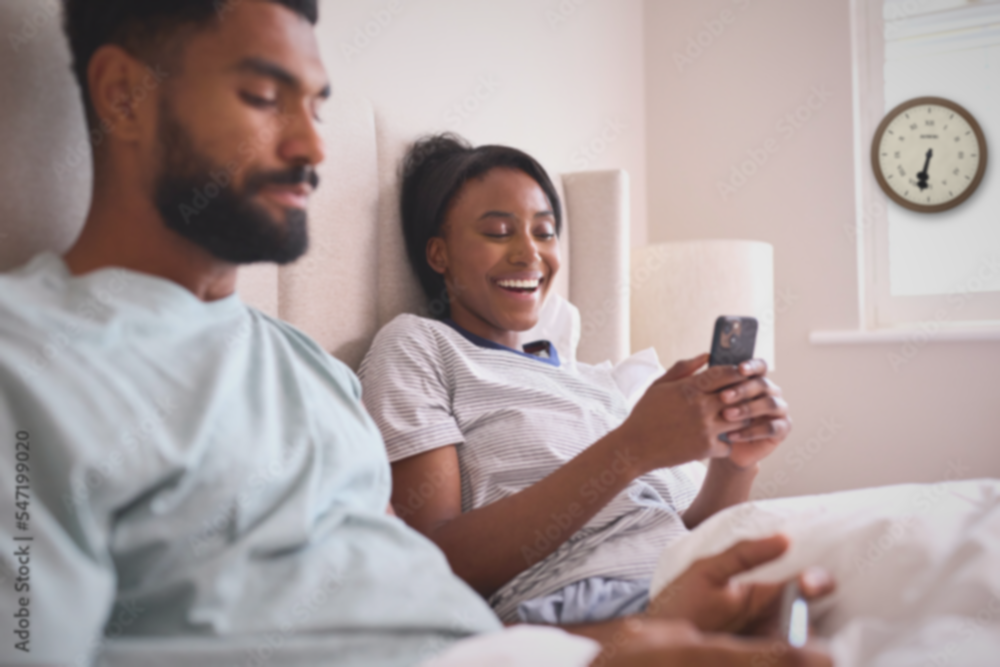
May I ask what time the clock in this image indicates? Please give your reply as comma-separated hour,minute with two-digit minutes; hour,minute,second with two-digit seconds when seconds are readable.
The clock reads 6,32
